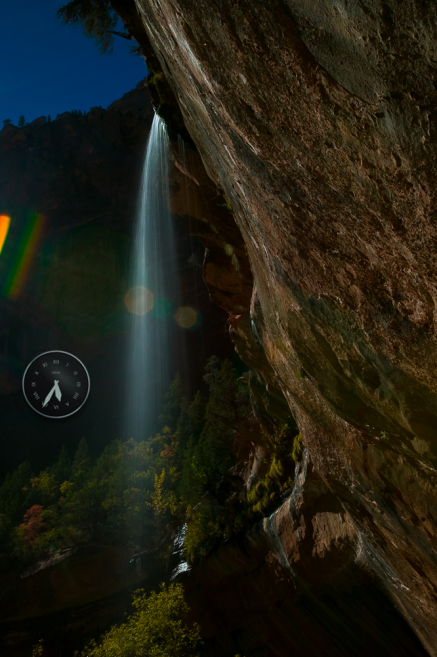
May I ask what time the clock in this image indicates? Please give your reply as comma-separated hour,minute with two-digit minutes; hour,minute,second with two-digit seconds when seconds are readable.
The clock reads 5,35
